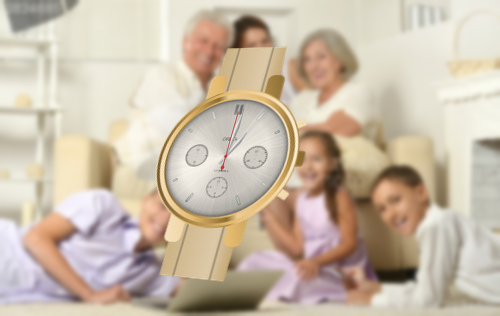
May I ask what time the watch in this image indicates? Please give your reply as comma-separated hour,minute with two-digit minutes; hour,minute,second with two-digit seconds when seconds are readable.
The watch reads 1,01
